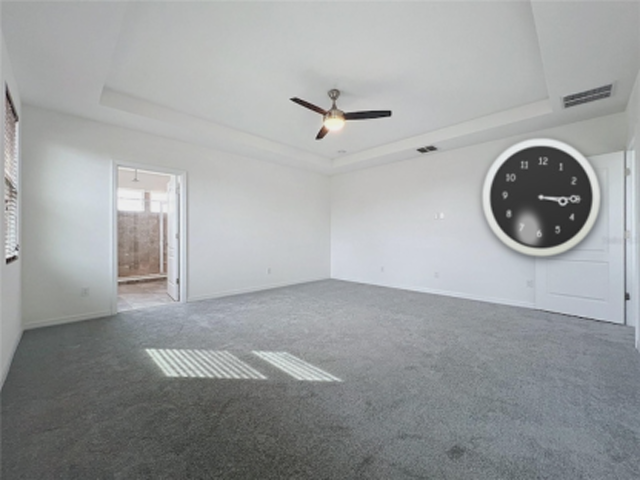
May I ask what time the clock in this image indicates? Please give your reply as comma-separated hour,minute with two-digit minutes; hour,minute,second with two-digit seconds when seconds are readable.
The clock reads 3,15
